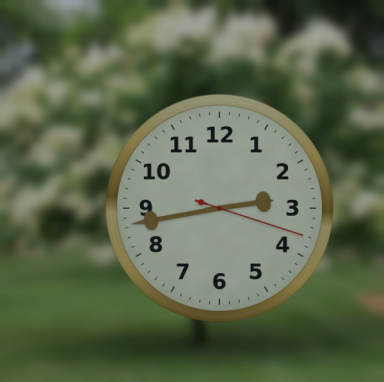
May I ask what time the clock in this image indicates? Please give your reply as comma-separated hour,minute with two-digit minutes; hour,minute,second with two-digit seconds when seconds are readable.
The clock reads 2,43,18
